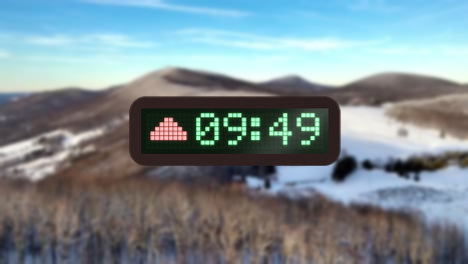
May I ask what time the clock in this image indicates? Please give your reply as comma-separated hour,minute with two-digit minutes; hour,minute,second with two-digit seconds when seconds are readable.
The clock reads 9,49
